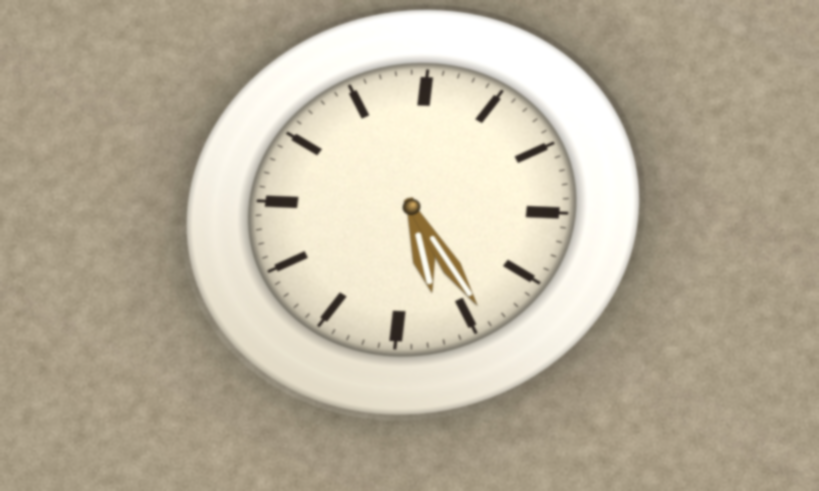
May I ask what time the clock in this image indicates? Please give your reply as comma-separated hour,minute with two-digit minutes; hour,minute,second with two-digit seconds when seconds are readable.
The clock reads 5,24
